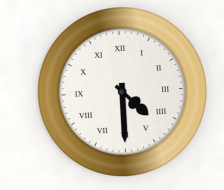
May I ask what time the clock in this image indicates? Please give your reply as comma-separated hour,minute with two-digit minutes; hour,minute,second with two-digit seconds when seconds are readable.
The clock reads 4,30
